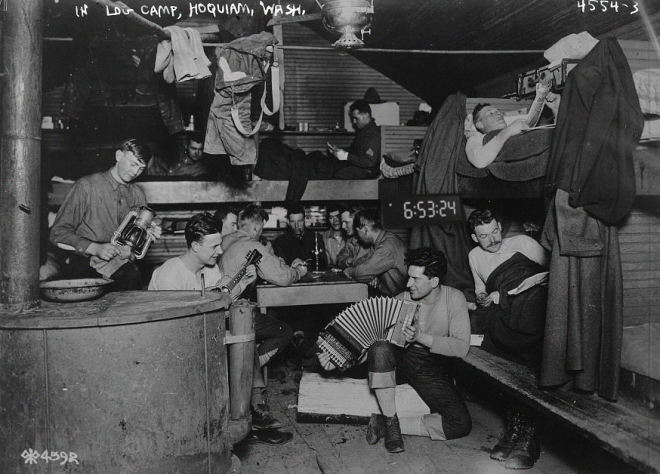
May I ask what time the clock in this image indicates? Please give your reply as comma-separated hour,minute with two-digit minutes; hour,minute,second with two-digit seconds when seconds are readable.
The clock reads 6,53,24
